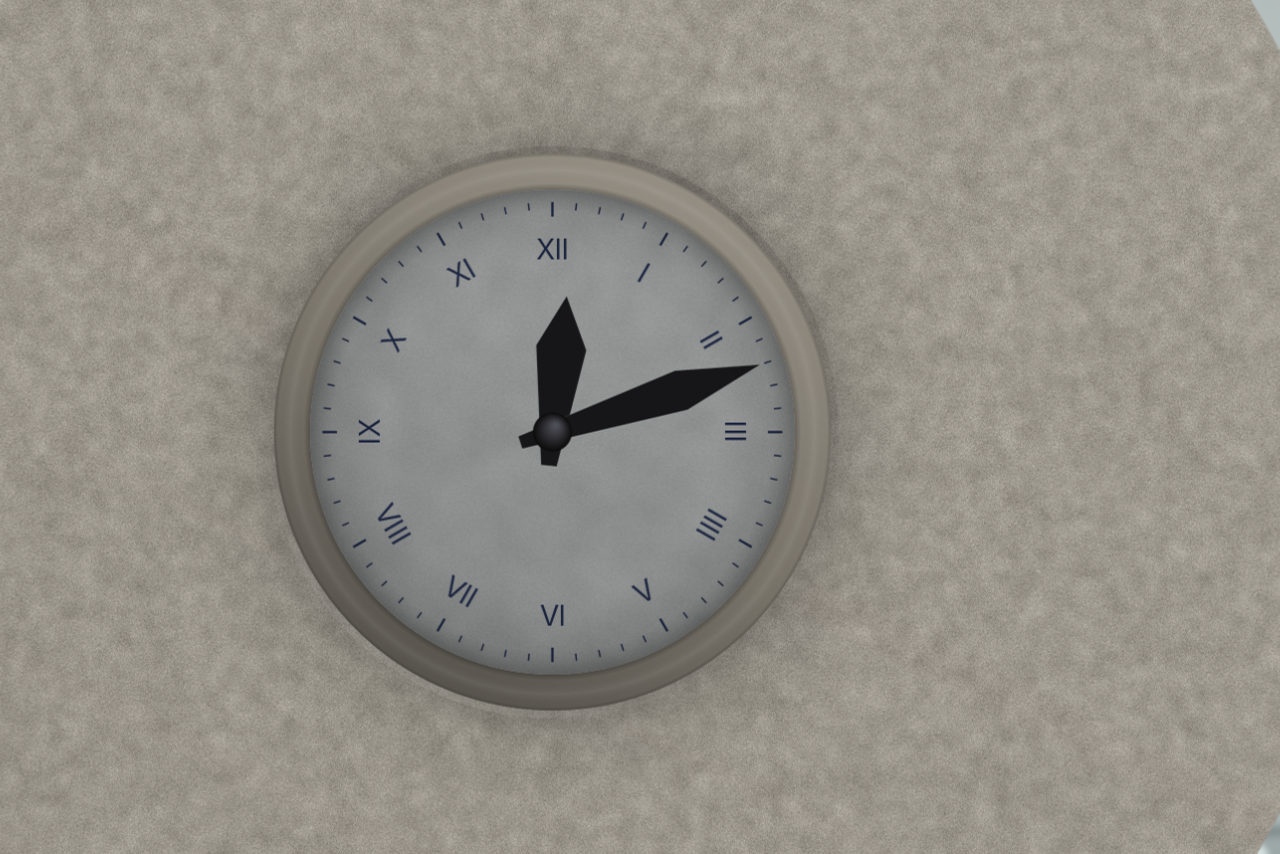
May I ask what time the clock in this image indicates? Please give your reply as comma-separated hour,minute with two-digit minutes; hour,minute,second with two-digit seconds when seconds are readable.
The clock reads 12,12
